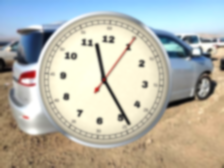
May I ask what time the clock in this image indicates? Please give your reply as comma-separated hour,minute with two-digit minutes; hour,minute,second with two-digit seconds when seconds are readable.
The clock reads 11,24,05
